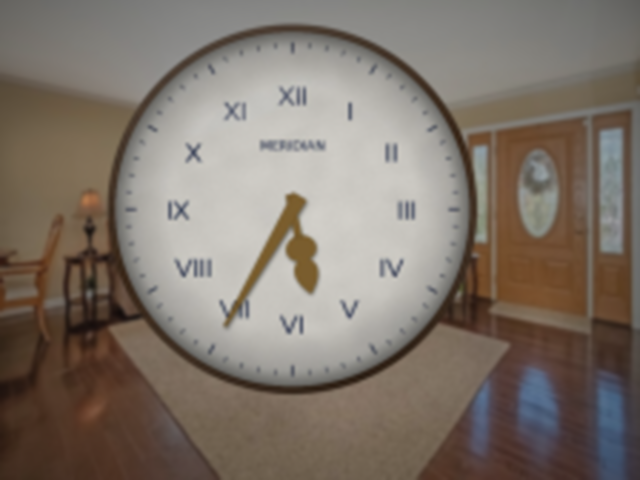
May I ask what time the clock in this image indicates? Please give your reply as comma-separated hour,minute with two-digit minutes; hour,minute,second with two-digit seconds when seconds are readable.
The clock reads 5,35
